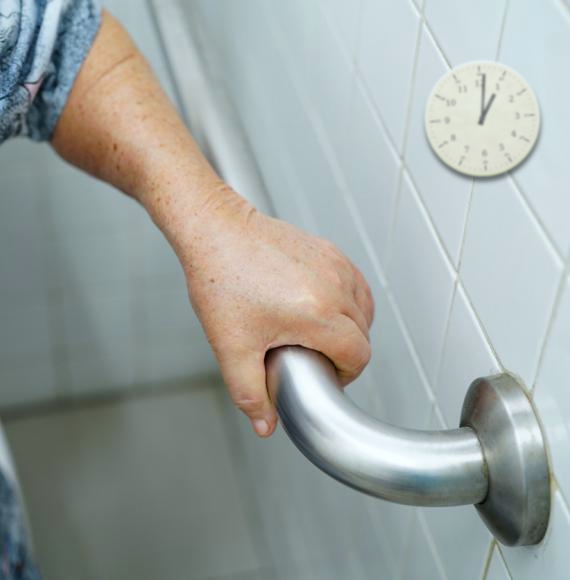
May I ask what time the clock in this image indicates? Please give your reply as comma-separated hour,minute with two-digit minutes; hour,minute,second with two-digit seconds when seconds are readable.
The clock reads 1,01
